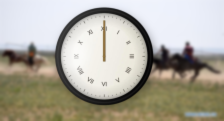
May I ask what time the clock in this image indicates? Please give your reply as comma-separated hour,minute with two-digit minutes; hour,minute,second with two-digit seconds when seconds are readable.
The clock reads 12,00
